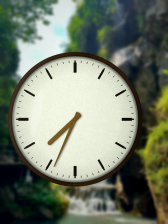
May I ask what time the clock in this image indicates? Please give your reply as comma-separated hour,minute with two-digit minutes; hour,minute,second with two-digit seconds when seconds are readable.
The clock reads 7,34
